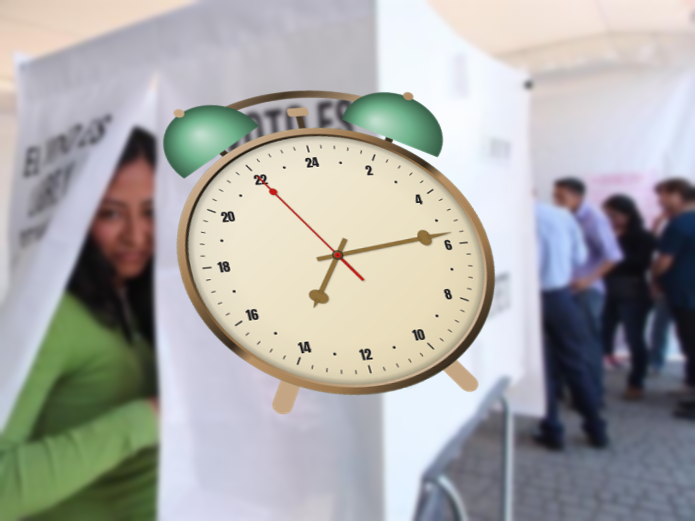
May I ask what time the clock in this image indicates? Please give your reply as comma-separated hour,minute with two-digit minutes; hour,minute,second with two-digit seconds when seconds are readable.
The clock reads 14,13,55
